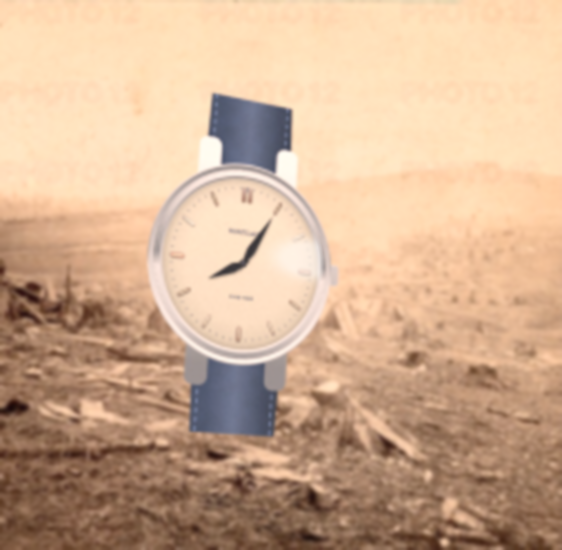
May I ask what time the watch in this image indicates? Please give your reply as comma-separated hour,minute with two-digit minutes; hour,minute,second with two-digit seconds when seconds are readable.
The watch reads 8,05
